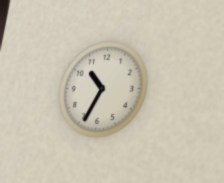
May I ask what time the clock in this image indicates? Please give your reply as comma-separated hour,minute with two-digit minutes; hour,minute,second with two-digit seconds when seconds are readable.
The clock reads 10,34
